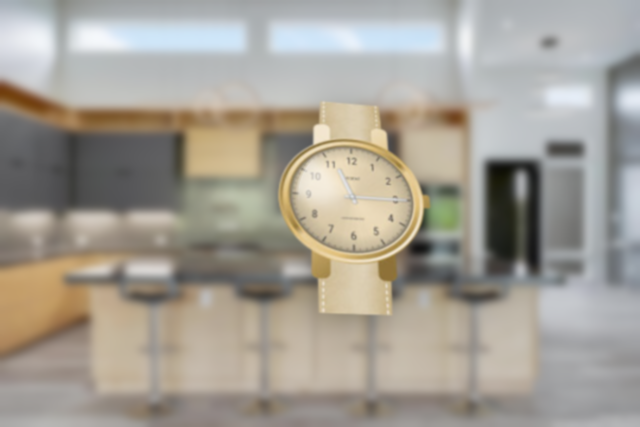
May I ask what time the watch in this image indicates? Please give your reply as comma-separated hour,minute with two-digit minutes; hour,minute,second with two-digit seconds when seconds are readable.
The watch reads 11,15
